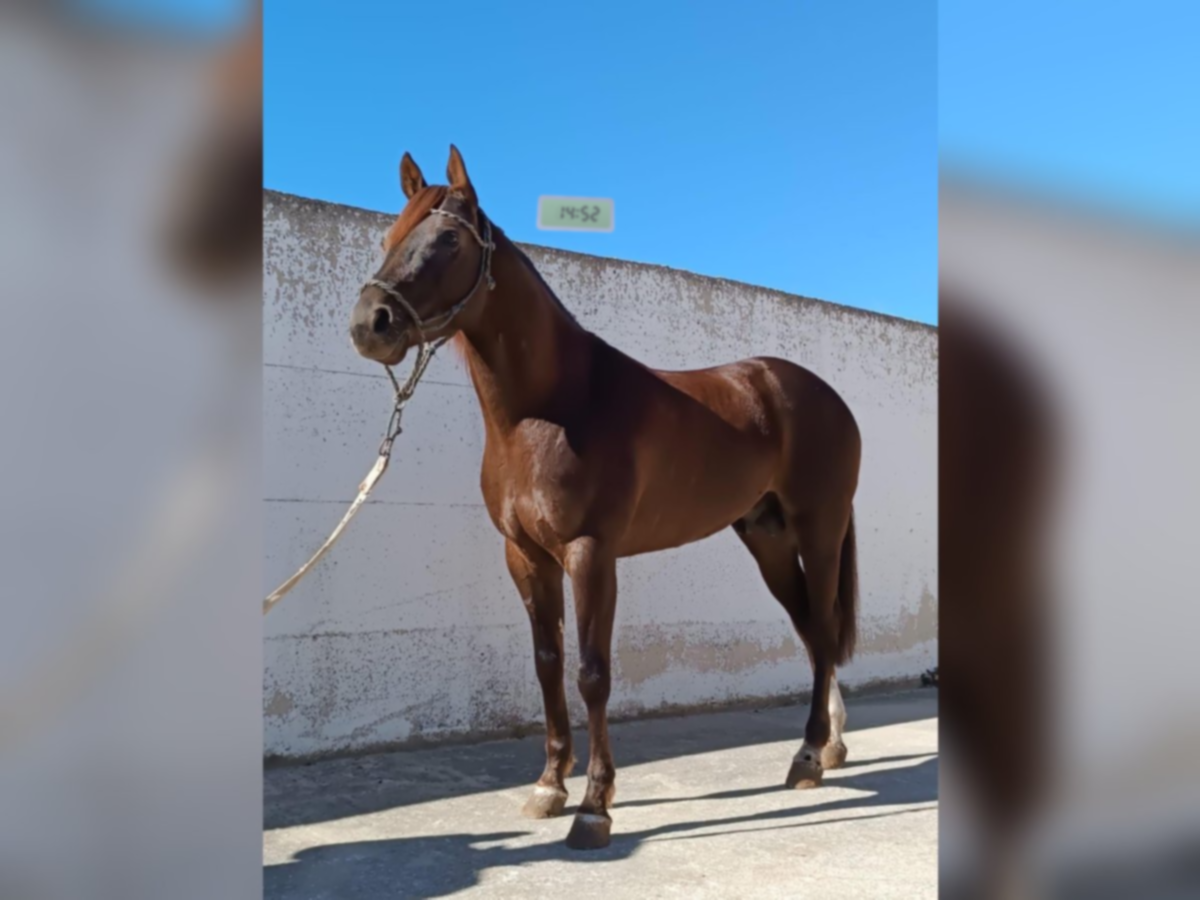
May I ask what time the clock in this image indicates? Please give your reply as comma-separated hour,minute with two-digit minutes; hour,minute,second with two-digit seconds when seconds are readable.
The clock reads 14,52
